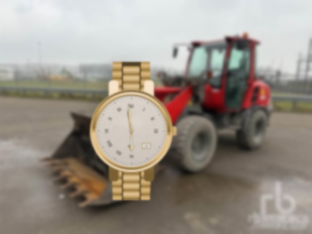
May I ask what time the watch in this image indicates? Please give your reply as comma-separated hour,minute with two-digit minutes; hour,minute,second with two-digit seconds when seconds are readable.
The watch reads 5,59
